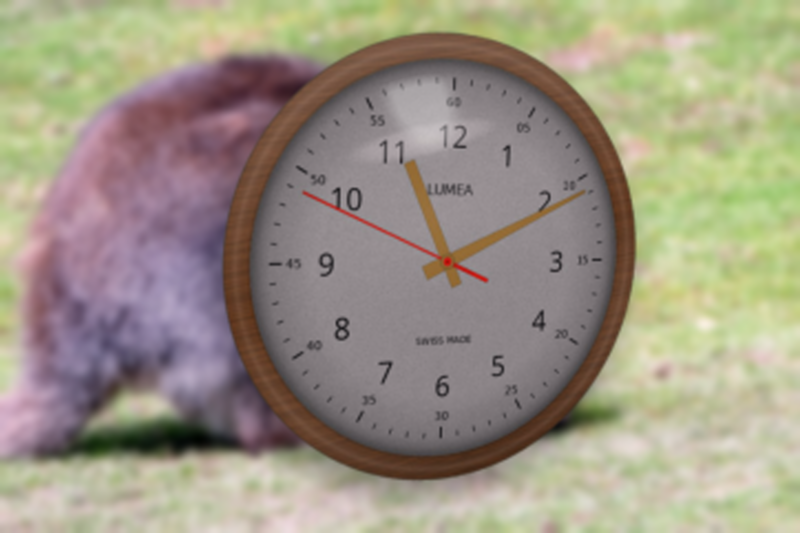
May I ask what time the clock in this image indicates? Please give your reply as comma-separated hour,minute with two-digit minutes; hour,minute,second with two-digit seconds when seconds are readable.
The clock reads 11,10,49
